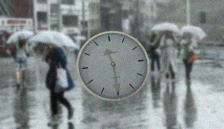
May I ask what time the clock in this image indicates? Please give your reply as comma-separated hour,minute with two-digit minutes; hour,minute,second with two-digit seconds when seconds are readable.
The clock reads 11,30
